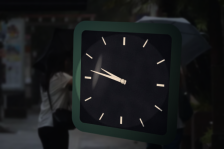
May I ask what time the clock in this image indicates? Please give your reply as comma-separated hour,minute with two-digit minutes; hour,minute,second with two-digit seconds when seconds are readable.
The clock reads 9,47
